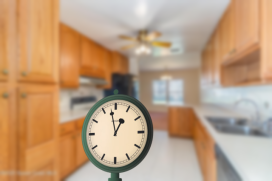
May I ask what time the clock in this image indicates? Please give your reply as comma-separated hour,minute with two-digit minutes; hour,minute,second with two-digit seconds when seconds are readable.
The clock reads 12,58
